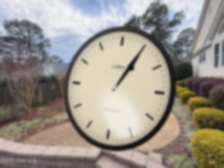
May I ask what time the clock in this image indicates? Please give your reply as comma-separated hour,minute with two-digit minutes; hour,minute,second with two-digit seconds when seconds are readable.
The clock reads 1,05
